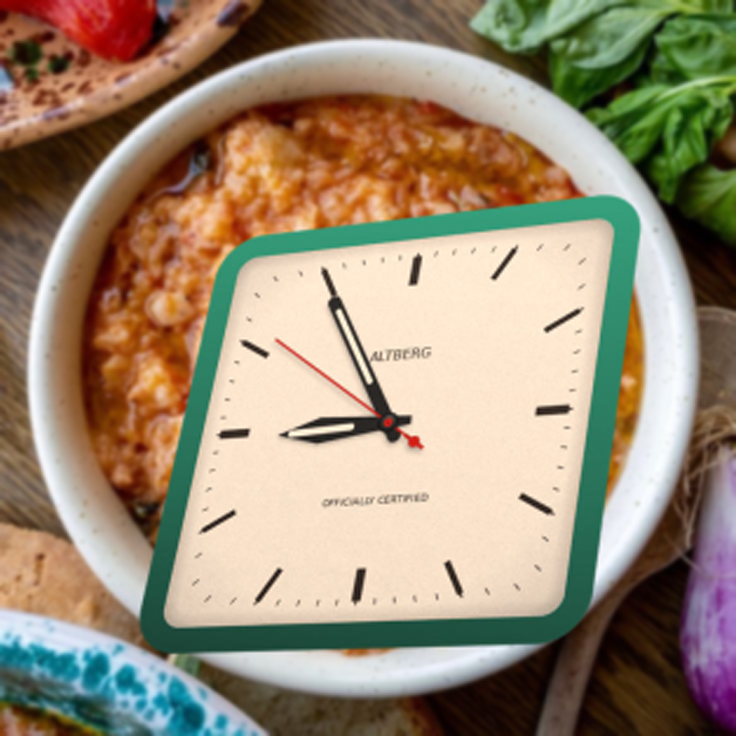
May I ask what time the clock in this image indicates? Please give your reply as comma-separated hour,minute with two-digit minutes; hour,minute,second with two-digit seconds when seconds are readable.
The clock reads 8,54,51
